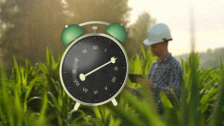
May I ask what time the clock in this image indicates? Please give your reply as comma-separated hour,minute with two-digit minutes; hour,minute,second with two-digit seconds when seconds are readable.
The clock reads 8,11
